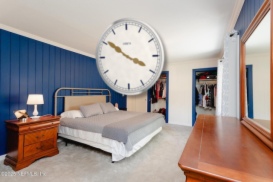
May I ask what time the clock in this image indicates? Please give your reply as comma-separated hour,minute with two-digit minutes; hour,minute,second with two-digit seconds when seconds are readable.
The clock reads 3,51
